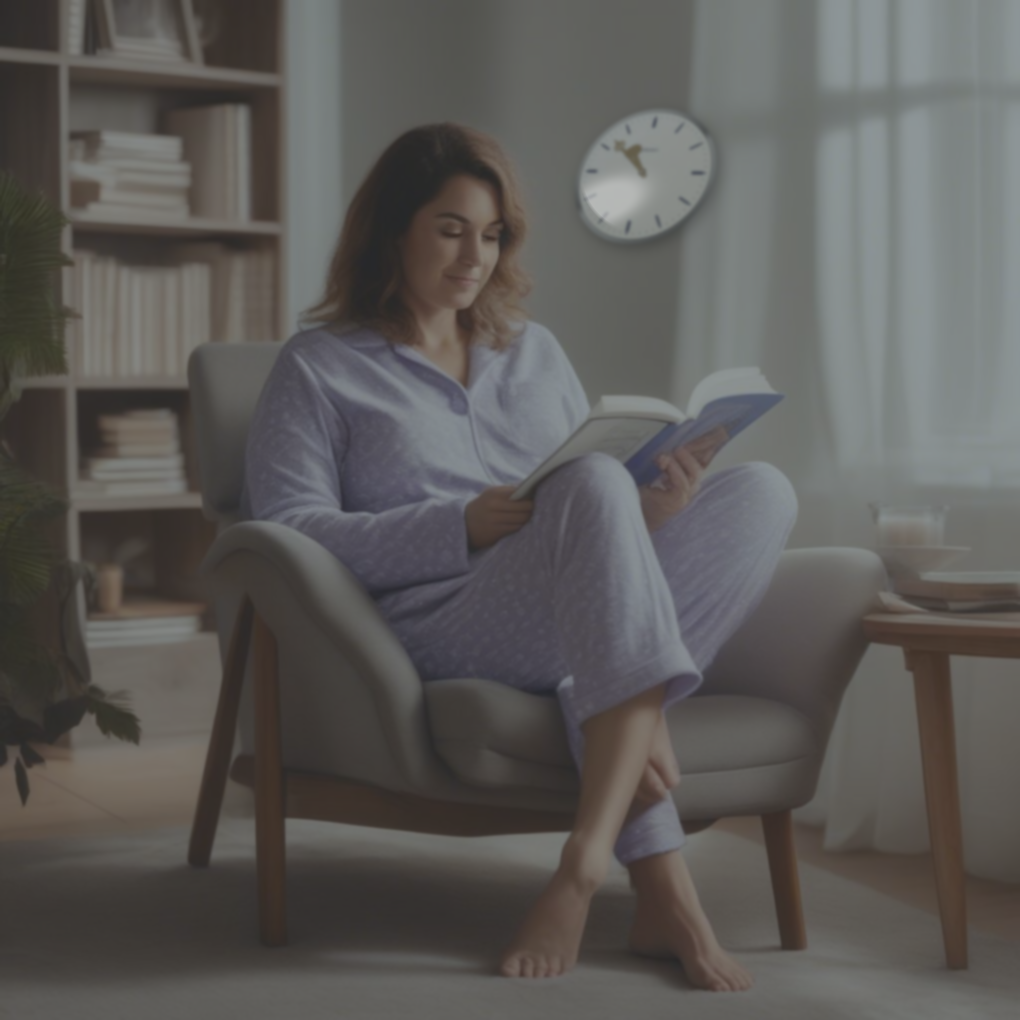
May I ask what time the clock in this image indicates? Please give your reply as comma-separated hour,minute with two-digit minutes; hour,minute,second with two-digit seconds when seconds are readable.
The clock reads 10,52
